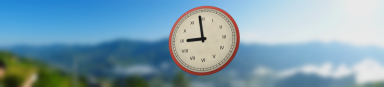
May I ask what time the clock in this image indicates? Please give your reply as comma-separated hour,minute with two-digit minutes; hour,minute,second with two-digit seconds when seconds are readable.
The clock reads 8,59
